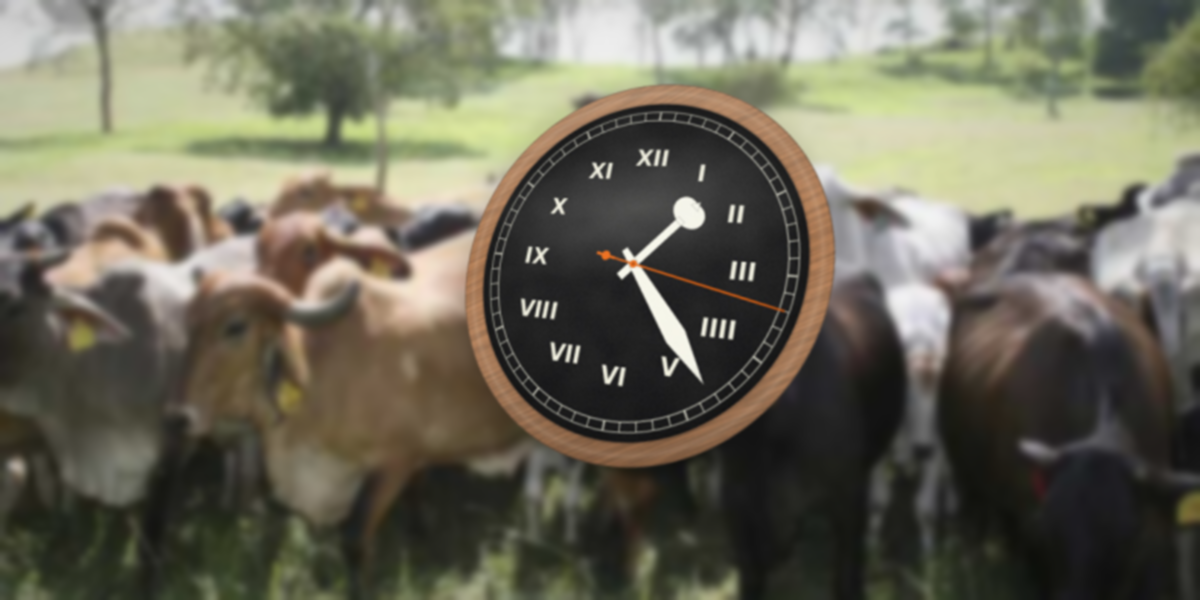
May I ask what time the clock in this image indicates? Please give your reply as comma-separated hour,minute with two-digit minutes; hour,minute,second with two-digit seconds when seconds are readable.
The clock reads 1,23,17
